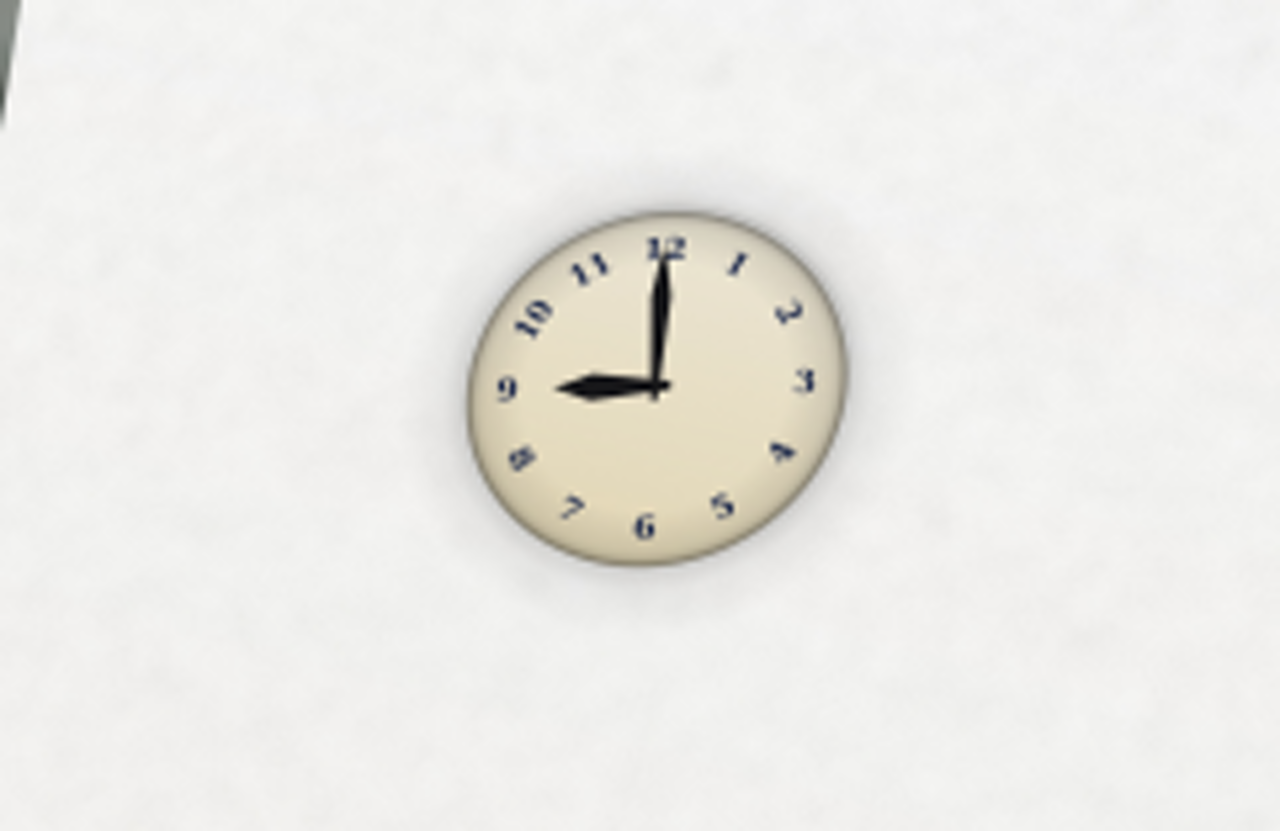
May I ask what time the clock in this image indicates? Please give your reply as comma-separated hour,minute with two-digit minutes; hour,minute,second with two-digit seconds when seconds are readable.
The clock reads 9,00
